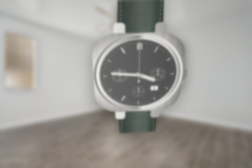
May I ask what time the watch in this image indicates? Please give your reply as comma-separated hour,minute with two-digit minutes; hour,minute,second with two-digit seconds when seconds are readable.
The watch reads 3,46
